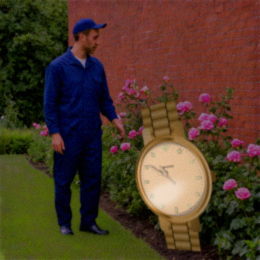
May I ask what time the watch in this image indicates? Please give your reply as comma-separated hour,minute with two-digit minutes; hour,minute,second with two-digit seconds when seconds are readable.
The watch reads 10,51
